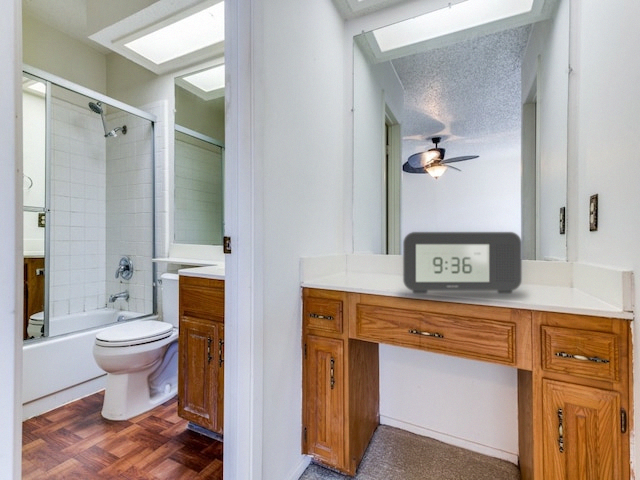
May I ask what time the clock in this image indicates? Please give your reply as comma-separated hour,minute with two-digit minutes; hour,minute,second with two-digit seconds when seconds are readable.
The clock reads 9,36
